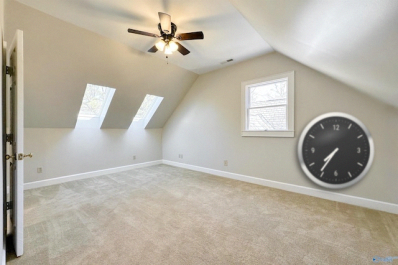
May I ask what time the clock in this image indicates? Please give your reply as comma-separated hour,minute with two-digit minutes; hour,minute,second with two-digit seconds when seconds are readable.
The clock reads 7,36
